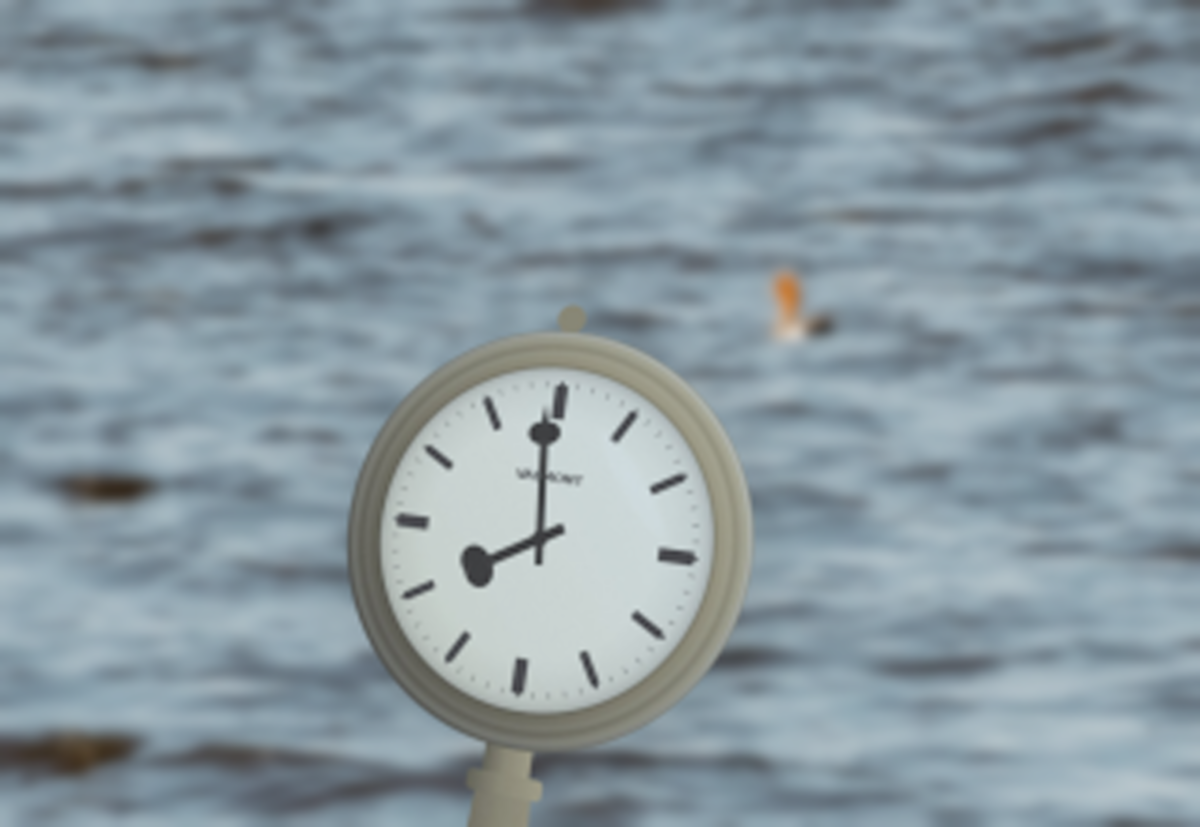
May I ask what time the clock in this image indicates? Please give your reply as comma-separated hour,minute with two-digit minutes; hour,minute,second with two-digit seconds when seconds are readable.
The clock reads 7,59
